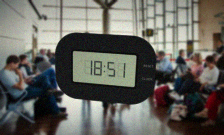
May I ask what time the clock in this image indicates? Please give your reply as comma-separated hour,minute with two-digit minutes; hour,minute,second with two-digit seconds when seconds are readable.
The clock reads 18,51
